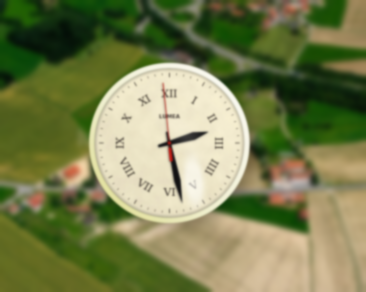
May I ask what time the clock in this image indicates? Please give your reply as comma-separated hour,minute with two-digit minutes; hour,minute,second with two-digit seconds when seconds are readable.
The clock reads 2,27,59
